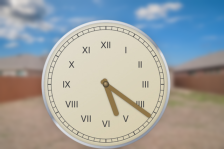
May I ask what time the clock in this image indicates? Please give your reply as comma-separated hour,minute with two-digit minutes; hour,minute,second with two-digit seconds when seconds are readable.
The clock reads 5,21
